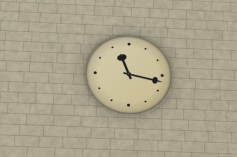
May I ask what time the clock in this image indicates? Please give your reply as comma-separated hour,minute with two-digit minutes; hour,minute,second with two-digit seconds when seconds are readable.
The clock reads 11,17
